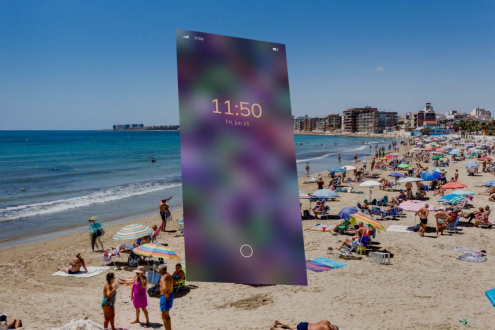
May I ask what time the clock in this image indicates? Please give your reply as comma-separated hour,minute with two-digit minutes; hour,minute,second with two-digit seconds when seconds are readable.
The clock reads 11,50
